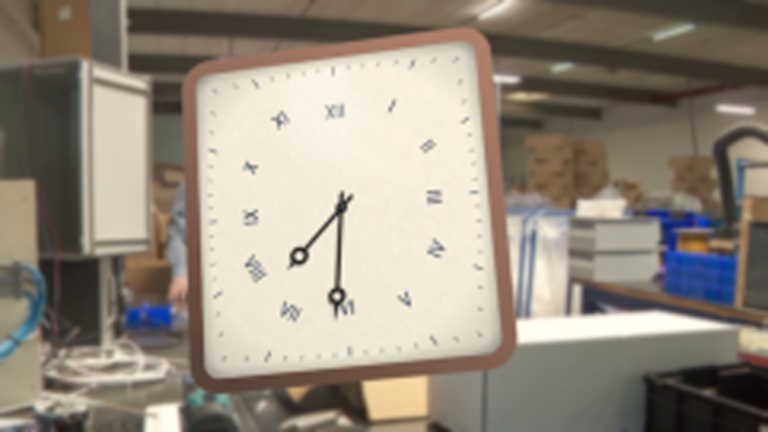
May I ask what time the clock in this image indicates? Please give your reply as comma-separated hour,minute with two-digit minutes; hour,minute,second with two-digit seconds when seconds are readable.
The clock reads 7,31
